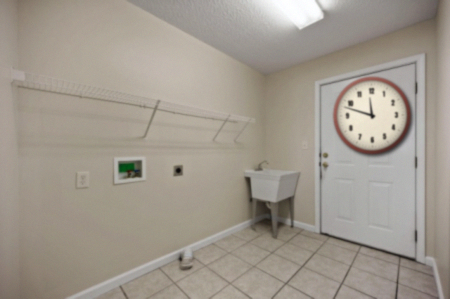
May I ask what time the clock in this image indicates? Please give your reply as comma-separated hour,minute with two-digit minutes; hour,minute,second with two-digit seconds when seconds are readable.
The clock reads 11,48
